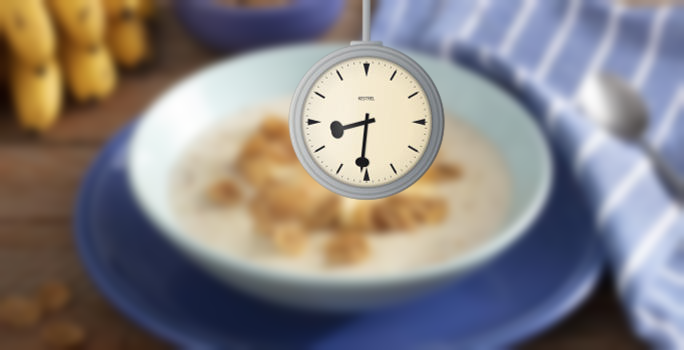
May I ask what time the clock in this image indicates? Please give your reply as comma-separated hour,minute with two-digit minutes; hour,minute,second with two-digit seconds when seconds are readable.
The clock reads 8,31
